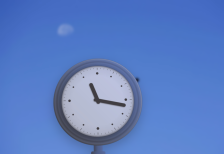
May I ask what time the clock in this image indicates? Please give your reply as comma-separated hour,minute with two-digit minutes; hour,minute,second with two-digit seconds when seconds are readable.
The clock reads 11,17
